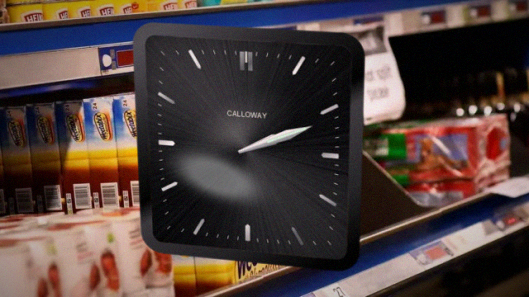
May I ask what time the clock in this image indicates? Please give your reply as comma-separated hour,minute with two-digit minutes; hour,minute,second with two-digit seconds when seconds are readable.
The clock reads 2,11
